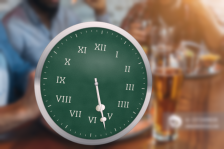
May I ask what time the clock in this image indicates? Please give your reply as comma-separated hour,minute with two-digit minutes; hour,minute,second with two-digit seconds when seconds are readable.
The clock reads 5,27
